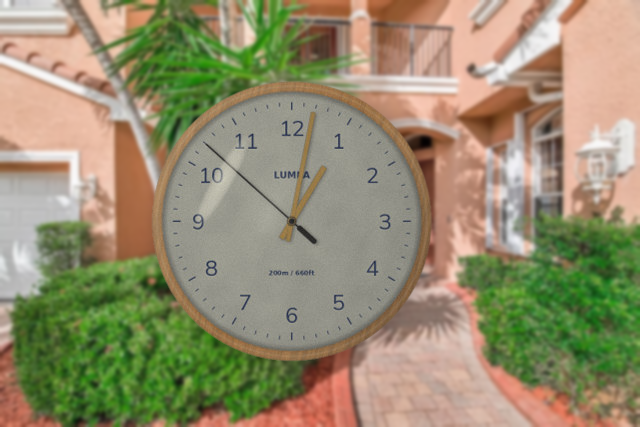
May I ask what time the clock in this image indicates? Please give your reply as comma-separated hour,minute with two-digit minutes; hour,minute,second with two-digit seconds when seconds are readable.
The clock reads 1,01,52
